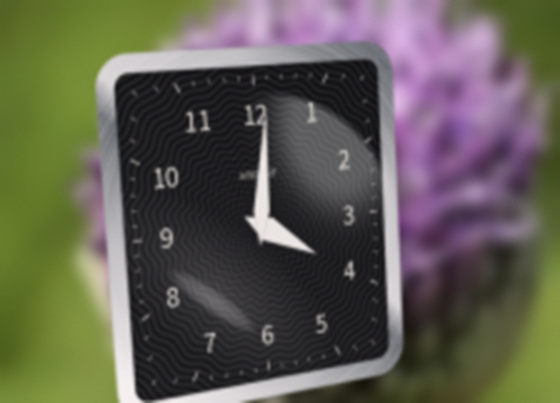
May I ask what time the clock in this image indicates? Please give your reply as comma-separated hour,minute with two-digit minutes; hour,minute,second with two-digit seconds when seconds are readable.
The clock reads 4,01
